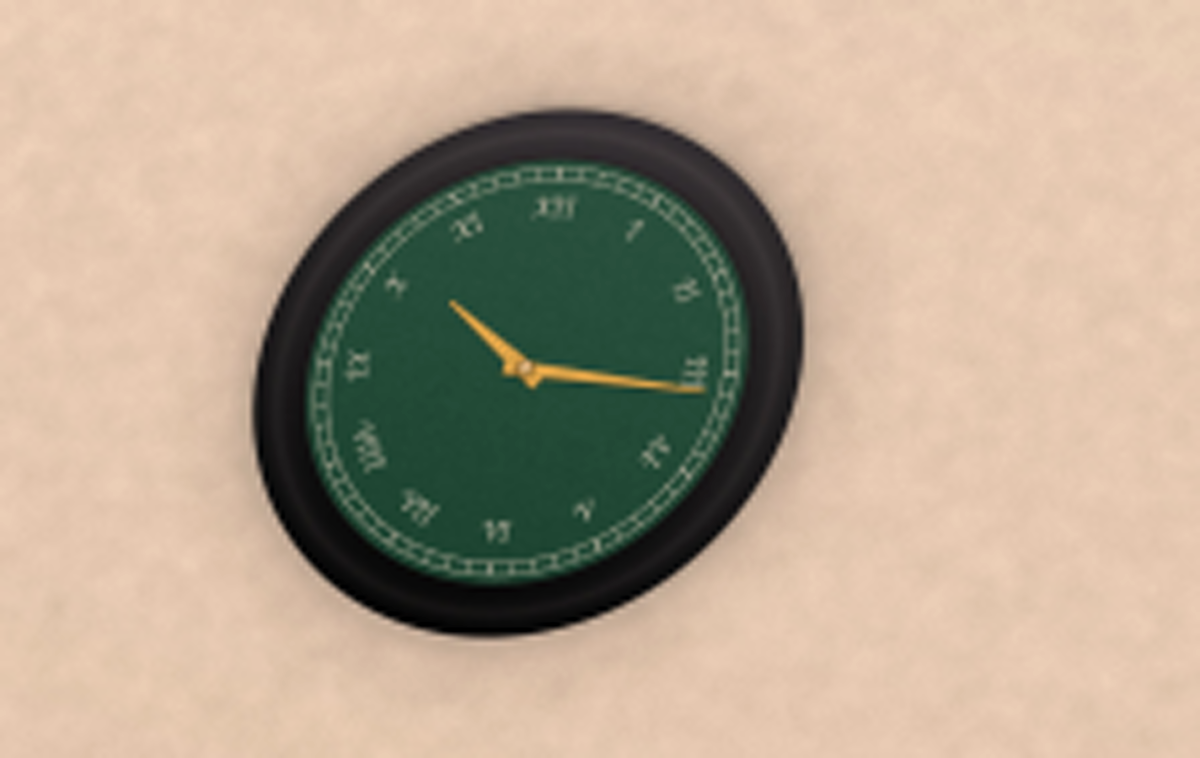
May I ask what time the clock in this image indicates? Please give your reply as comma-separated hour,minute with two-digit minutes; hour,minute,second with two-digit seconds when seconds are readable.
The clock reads 10,16
